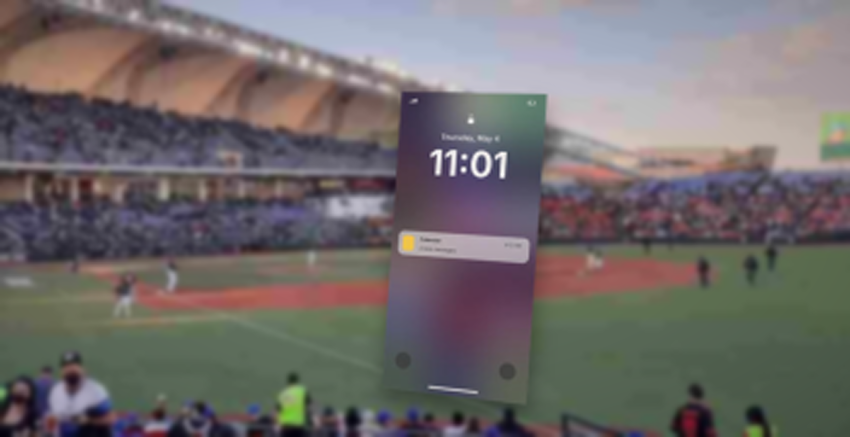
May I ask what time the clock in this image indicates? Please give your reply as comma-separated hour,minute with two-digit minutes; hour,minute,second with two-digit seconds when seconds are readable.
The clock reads 11,01
